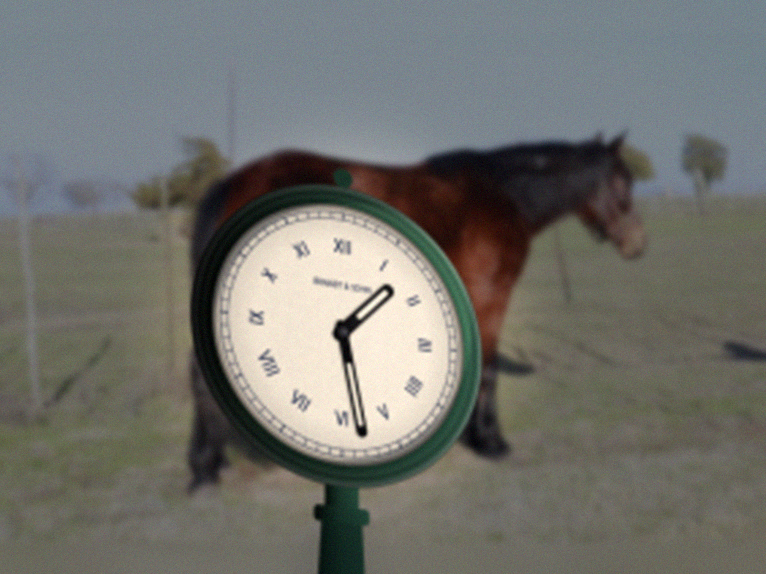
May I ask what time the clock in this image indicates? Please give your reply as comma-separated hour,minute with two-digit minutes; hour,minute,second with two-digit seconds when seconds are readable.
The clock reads 1,28
